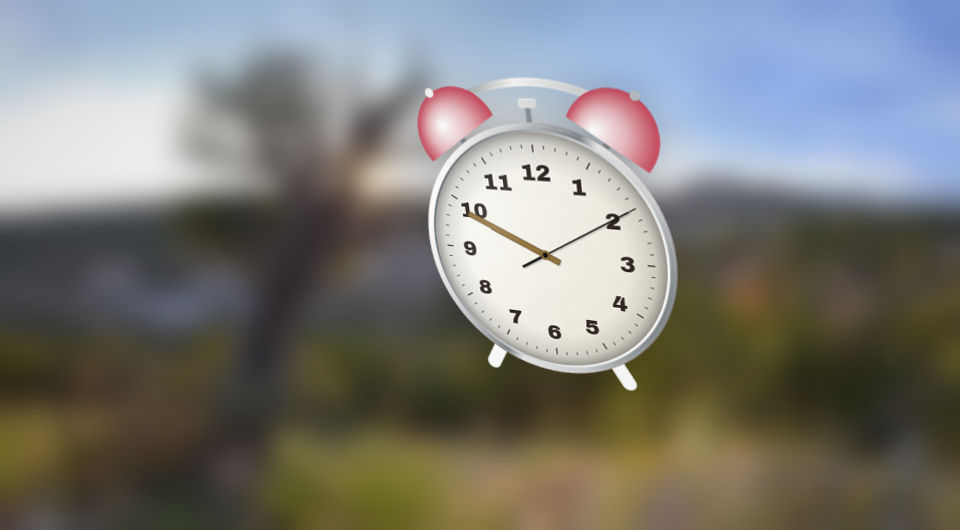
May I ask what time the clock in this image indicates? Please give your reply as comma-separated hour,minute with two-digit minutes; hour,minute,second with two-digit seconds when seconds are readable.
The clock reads 9,49,10
